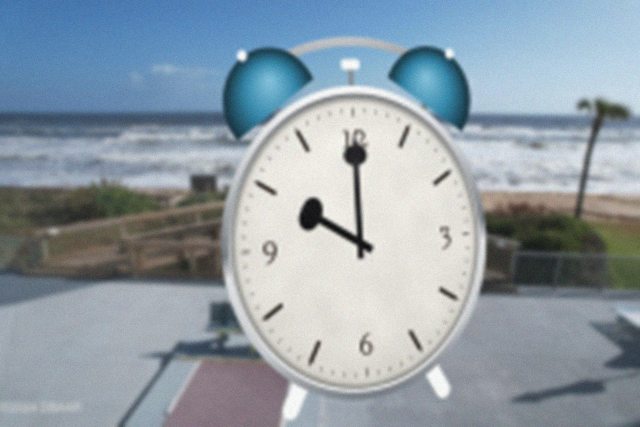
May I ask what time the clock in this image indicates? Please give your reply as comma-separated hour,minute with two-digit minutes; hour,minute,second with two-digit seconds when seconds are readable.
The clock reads 10,00
